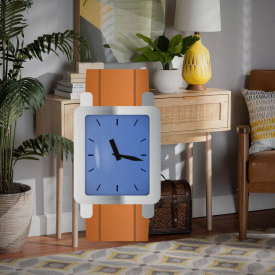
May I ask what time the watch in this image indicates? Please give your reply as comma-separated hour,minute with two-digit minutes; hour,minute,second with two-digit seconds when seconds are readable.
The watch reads 11,17
